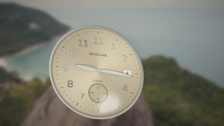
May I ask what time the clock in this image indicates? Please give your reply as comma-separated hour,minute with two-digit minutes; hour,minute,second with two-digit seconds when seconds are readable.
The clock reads 9,16
